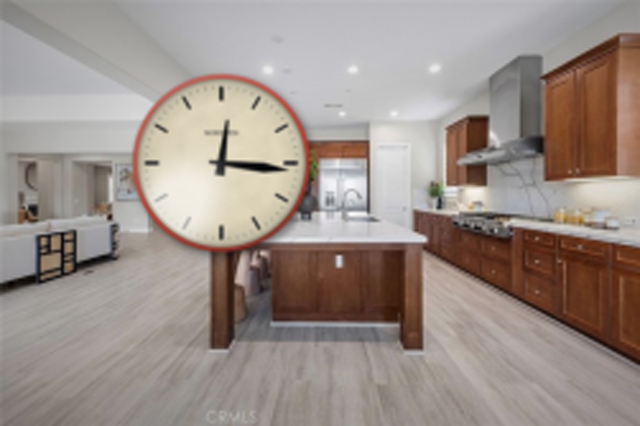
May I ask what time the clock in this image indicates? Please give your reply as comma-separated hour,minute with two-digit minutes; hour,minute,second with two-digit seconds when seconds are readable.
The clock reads 12,16
